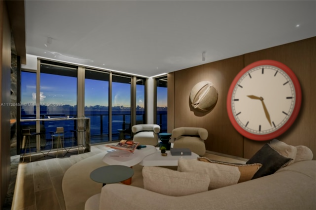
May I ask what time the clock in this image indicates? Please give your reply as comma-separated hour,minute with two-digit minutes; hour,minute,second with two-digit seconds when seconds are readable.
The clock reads 9,26
